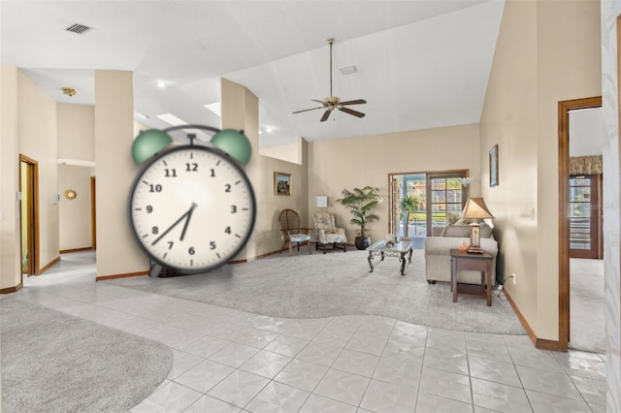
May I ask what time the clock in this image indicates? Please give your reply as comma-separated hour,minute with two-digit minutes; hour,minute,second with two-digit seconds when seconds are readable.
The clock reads 6,38
